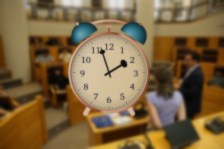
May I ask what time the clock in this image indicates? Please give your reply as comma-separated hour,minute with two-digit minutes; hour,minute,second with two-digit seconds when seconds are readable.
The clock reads 1,57
